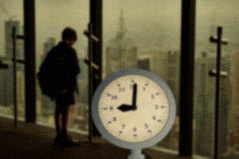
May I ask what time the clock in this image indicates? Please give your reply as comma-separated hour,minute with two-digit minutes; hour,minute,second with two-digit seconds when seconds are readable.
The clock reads 9,01
